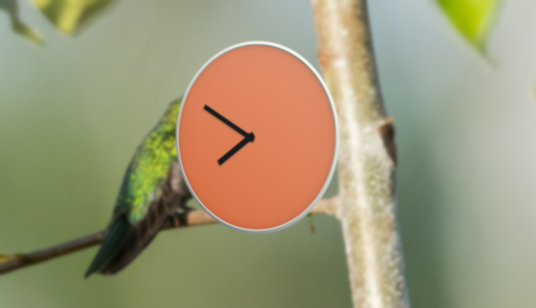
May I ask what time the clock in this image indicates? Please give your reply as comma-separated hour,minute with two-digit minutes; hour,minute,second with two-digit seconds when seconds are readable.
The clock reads 7,50
